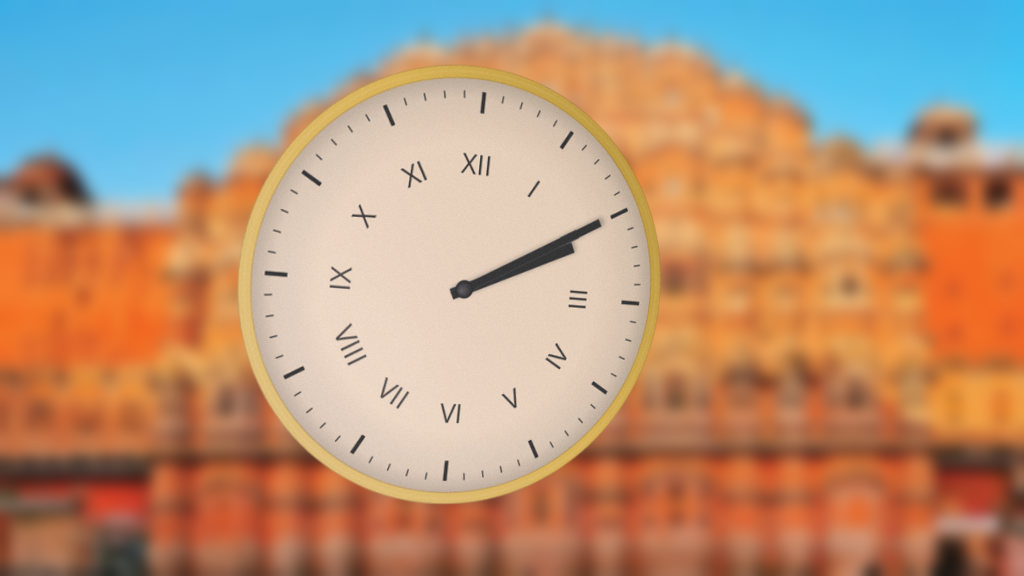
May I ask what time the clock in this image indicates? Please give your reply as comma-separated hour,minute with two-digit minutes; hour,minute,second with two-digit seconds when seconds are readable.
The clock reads 2,10
